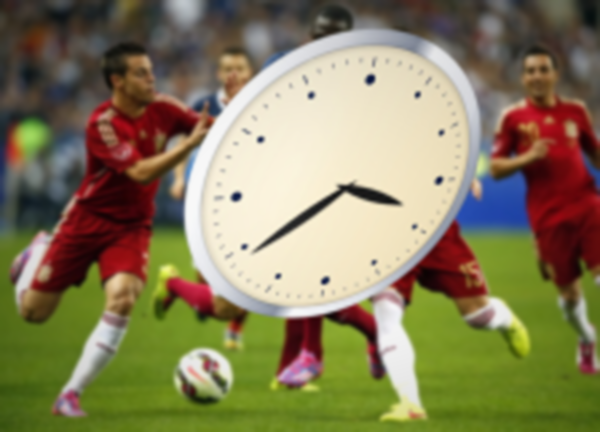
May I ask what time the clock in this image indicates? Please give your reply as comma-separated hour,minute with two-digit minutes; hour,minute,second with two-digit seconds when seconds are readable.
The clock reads 3,39
